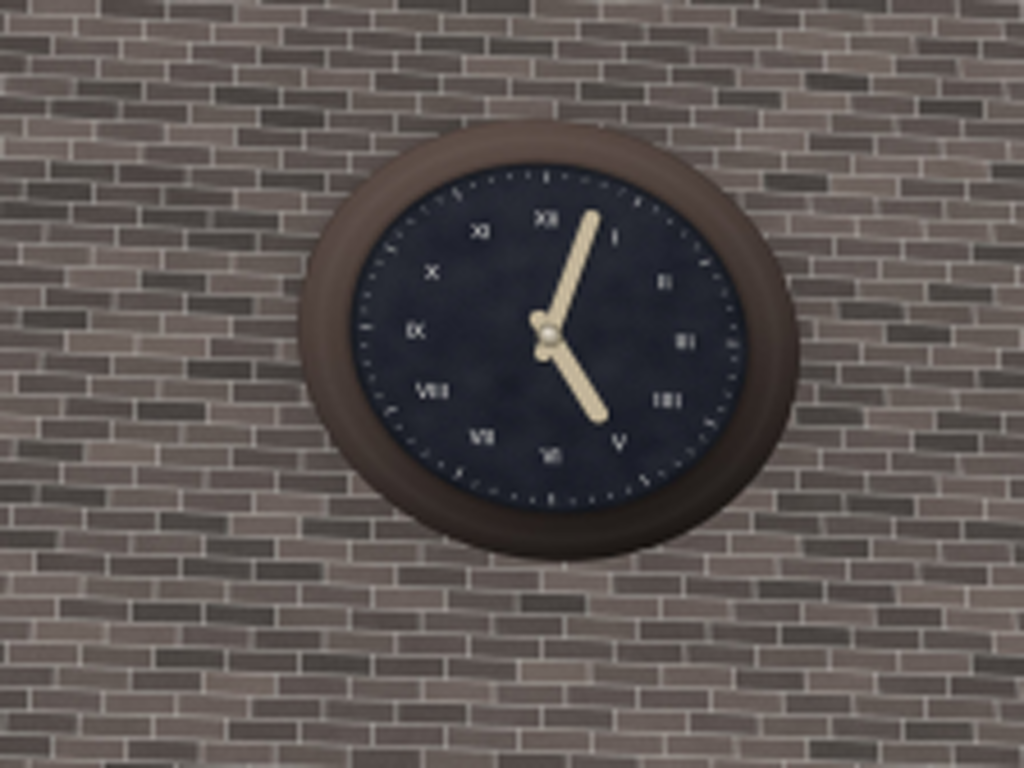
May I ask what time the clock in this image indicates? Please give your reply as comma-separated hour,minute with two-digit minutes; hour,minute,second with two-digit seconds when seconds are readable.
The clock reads 5,03
